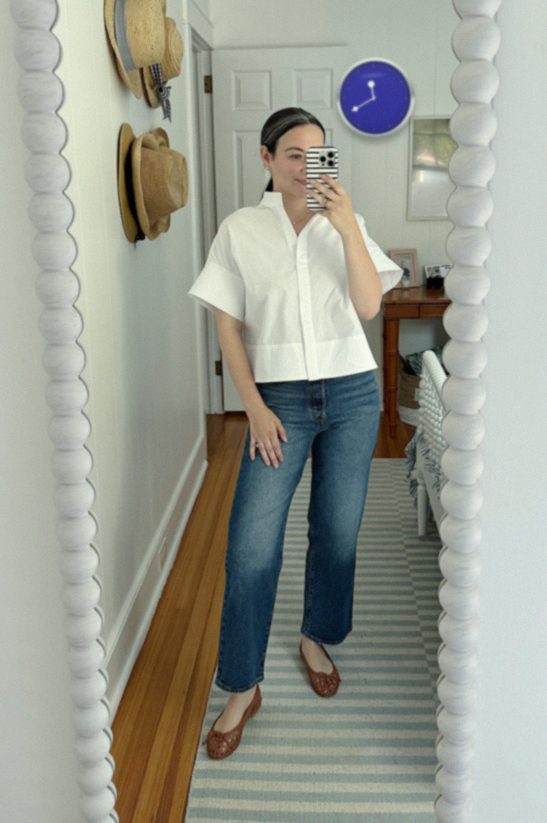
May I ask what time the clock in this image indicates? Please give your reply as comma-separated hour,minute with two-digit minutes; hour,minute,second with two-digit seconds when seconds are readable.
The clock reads 11,40
